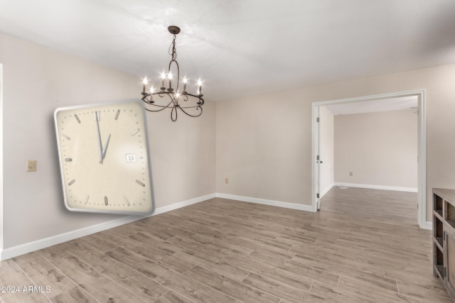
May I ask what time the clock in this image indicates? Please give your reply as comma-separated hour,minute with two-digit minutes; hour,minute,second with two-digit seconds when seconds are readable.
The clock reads 1,00
